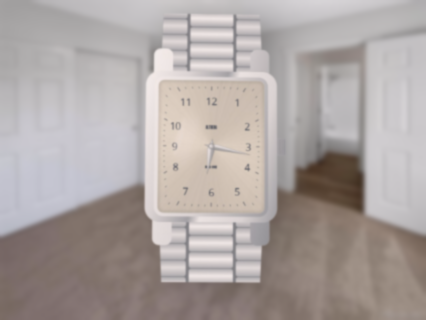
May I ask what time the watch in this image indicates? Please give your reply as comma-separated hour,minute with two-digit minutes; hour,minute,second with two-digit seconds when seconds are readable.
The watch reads 6,17
